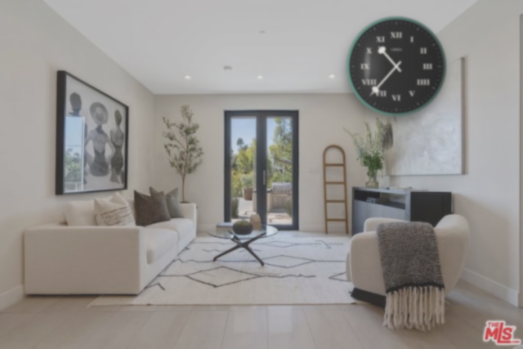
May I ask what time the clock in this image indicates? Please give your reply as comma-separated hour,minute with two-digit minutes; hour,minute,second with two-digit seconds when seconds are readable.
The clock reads 10,37
